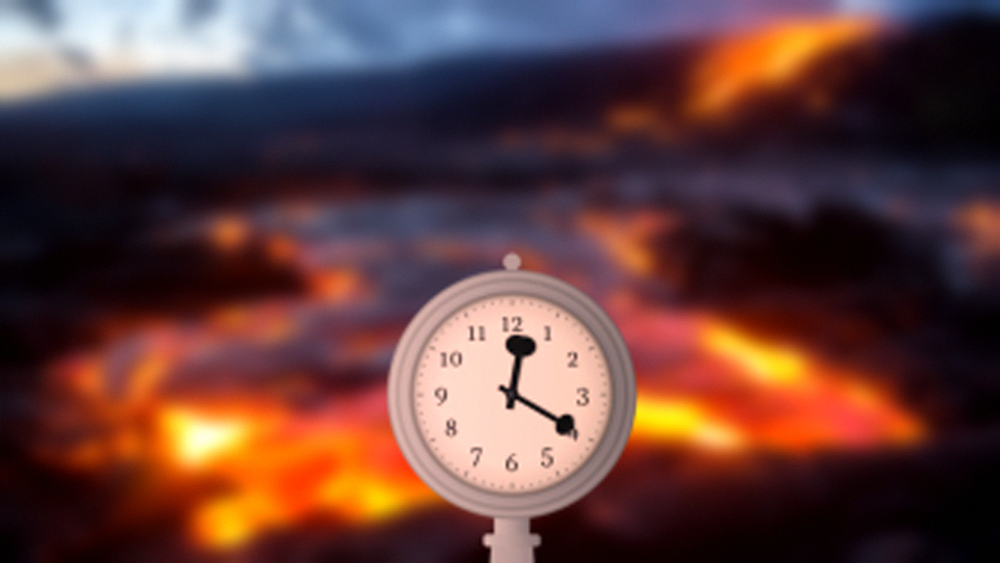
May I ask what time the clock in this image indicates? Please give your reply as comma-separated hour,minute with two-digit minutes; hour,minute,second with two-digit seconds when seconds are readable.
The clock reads 12,20
